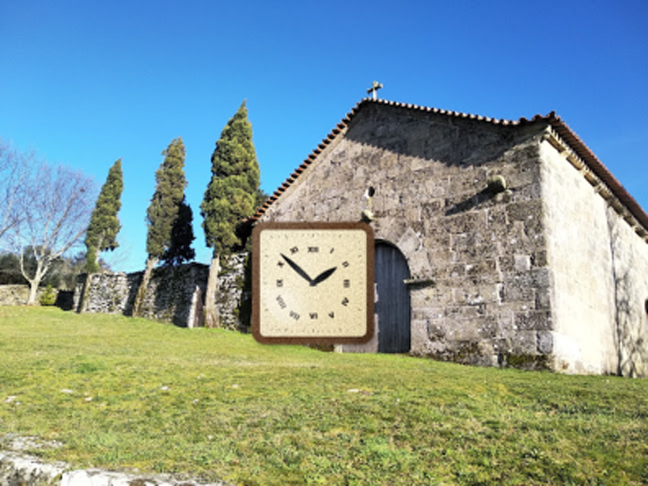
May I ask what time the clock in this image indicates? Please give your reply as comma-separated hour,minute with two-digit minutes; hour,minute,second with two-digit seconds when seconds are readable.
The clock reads 1,52
